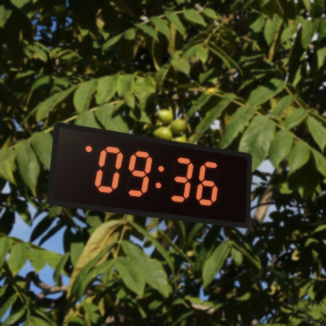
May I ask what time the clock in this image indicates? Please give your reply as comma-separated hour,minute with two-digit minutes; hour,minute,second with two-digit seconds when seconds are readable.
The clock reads 9,36
